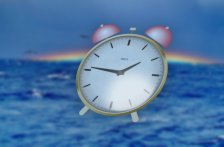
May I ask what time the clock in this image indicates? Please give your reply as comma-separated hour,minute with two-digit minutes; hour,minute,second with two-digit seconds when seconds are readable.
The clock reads 1,46
